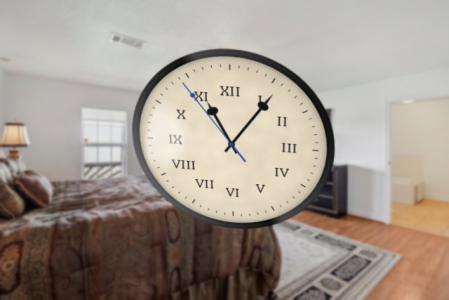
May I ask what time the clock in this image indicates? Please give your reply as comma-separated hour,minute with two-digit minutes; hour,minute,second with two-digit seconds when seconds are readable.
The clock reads 11,05,54
